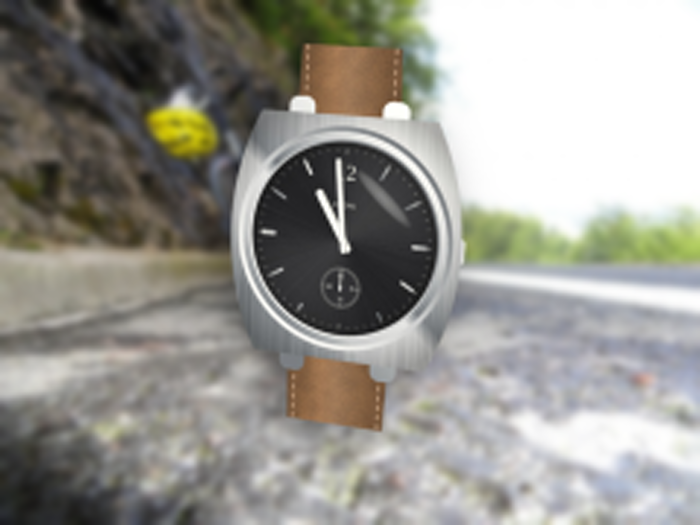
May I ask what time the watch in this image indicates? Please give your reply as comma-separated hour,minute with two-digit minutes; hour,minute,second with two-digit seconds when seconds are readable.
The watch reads 10,59
